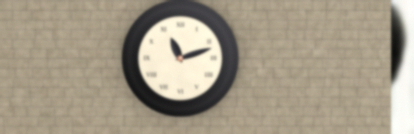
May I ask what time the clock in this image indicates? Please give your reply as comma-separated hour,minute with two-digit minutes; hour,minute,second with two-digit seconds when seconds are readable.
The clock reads 11,12
